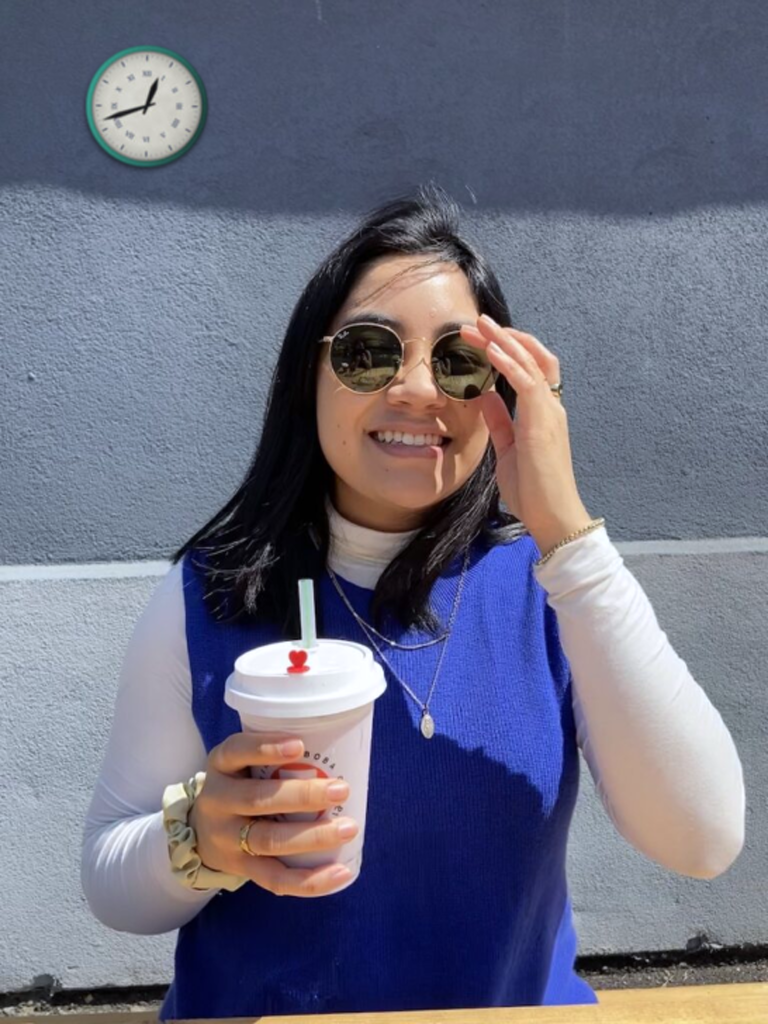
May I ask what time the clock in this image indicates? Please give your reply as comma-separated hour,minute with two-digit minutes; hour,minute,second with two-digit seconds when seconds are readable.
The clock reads 12,42
